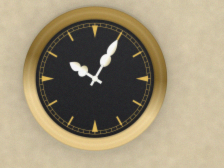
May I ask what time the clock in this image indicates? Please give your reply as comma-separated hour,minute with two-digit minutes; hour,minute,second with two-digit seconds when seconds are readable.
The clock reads 10,05
